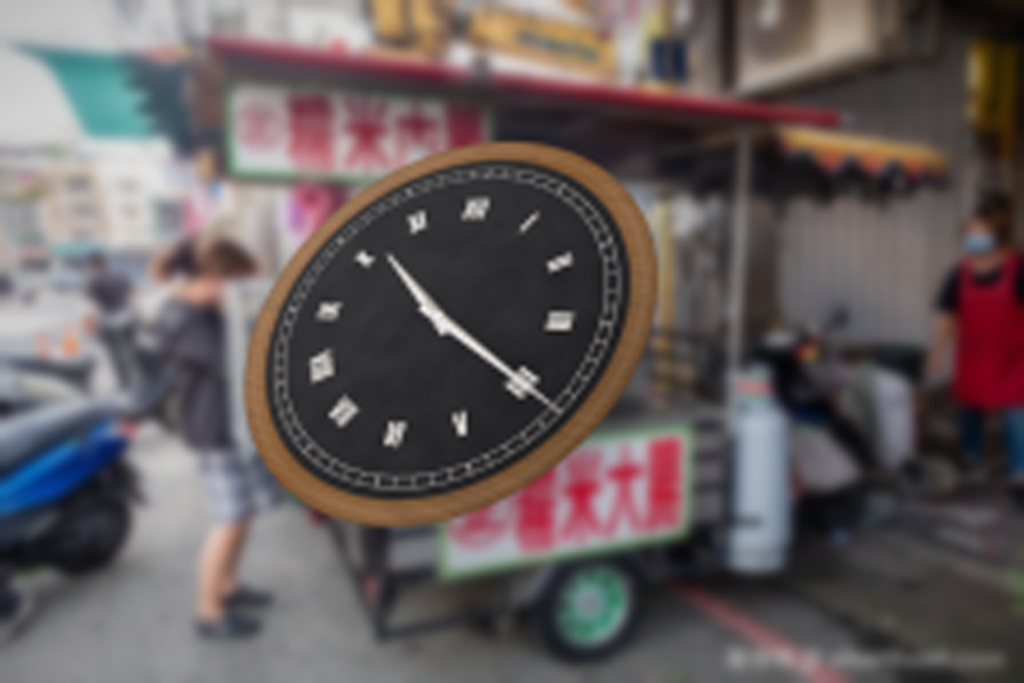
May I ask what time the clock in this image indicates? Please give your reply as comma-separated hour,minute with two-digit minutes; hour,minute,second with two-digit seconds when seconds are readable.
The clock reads 10,20
